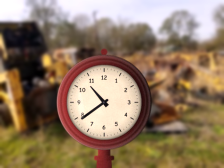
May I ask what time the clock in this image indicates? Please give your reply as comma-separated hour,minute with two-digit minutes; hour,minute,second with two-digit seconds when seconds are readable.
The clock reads 10,39
